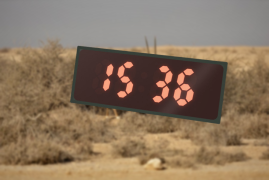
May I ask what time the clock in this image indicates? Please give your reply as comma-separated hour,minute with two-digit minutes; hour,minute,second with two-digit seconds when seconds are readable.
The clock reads 15,36
